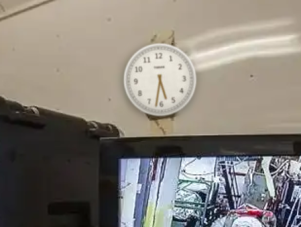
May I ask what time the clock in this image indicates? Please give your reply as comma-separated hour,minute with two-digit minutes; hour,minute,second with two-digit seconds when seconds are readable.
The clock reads 5,32
